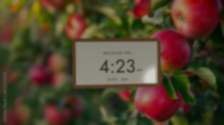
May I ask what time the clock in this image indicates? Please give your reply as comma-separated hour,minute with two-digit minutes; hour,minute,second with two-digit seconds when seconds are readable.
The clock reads 4,23
